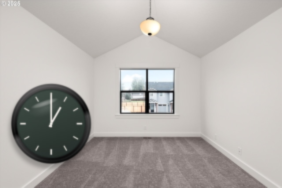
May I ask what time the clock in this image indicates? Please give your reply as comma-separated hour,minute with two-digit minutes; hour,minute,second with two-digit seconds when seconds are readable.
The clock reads 1,00
